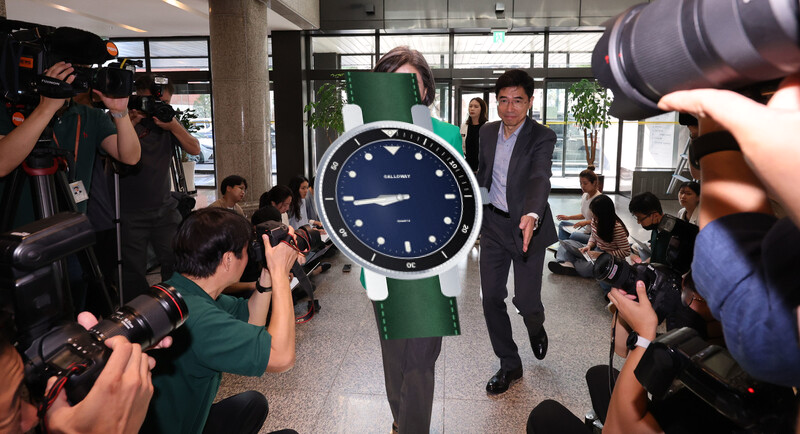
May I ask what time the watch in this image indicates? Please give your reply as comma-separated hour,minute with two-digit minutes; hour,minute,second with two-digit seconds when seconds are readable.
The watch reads 8,44
